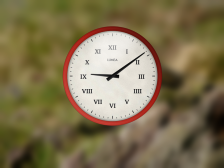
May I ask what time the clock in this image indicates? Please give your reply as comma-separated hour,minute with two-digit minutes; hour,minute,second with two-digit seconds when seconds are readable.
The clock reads 9,09
